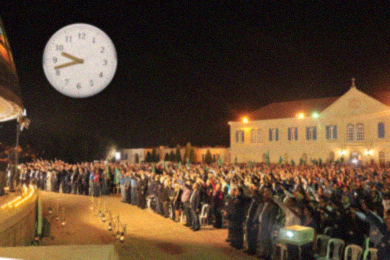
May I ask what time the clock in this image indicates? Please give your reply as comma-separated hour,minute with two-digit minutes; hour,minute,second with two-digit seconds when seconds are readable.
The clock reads 9,42
